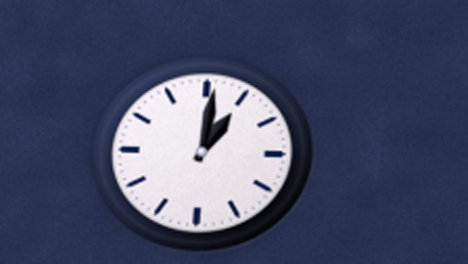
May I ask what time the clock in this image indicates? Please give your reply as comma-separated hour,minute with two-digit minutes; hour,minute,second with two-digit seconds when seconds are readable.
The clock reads 1,01
